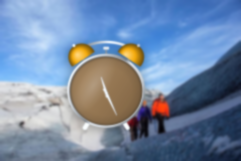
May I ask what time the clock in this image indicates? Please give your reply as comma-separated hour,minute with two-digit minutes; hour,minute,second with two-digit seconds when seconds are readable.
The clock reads 11,26
